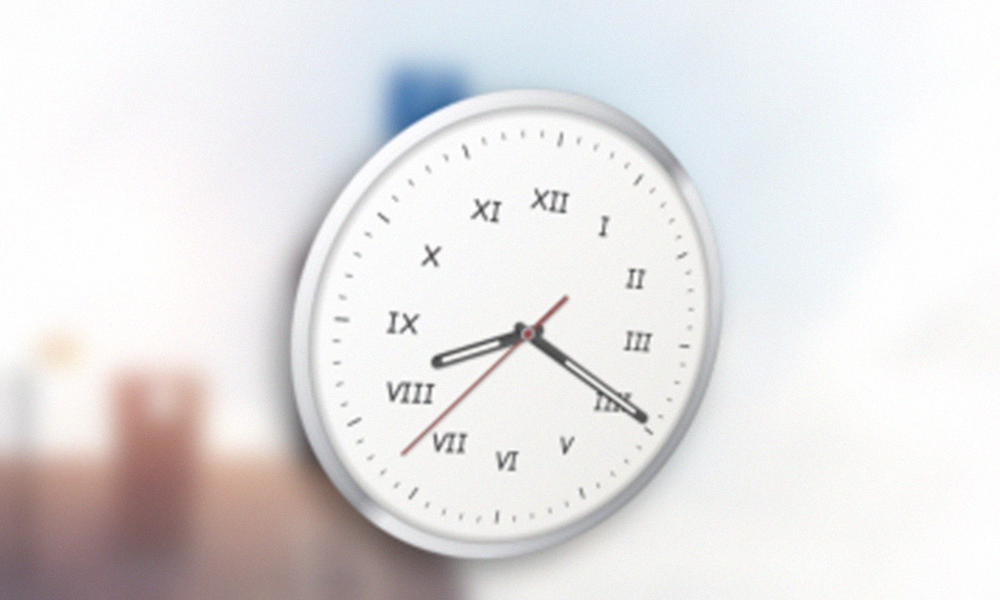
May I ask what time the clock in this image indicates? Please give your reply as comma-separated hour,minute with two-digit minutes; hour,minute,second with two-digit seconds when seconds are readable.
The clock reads 8,19,37
